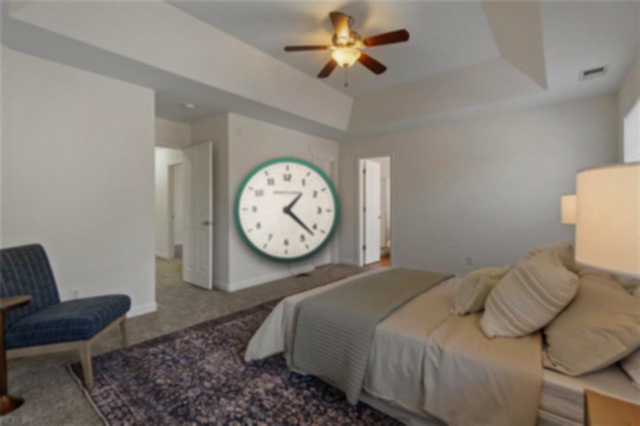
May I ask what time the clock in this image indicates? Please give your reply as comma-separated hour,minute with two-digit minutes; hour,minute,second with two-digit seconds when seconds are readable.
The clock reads 1,22
